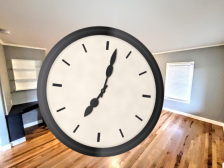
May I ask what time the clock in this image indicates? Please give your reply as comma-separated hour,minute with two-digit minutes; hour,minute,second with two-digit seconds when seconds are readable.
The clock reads 7,02
